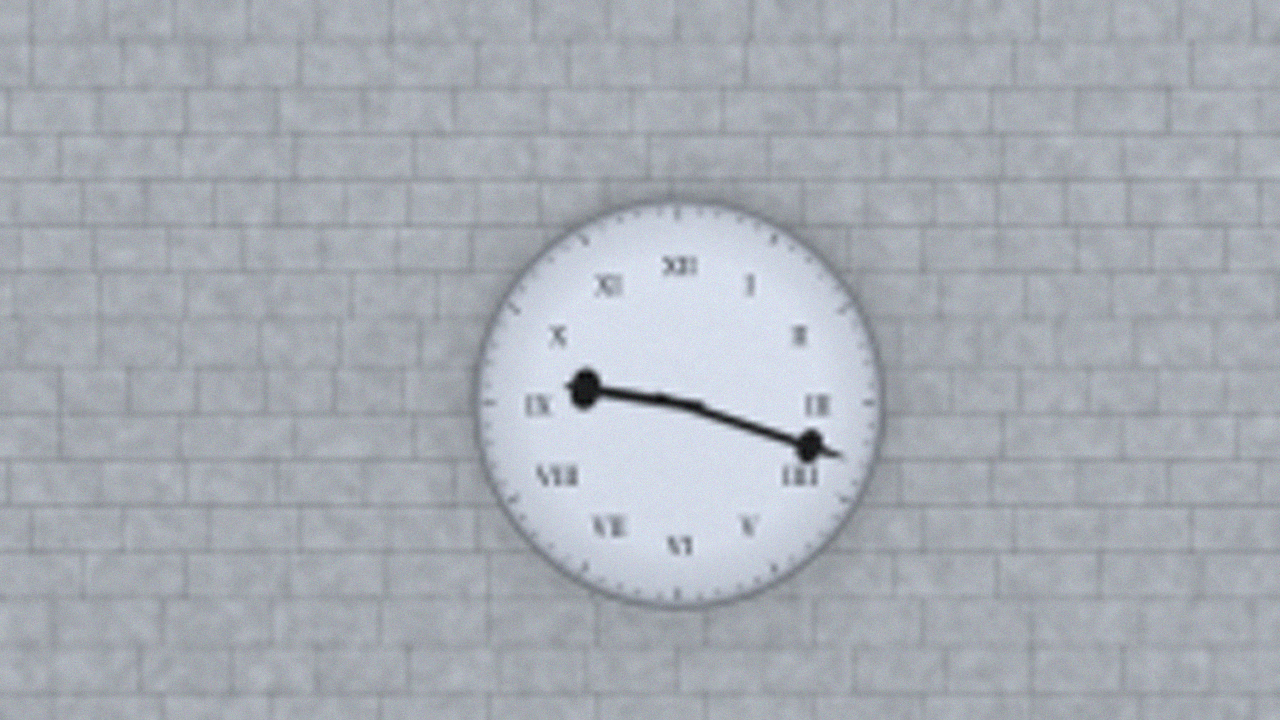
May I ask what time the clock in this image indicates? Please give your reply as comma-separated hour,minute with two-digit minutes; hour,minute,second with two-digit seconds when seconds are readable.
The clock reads 9,18
